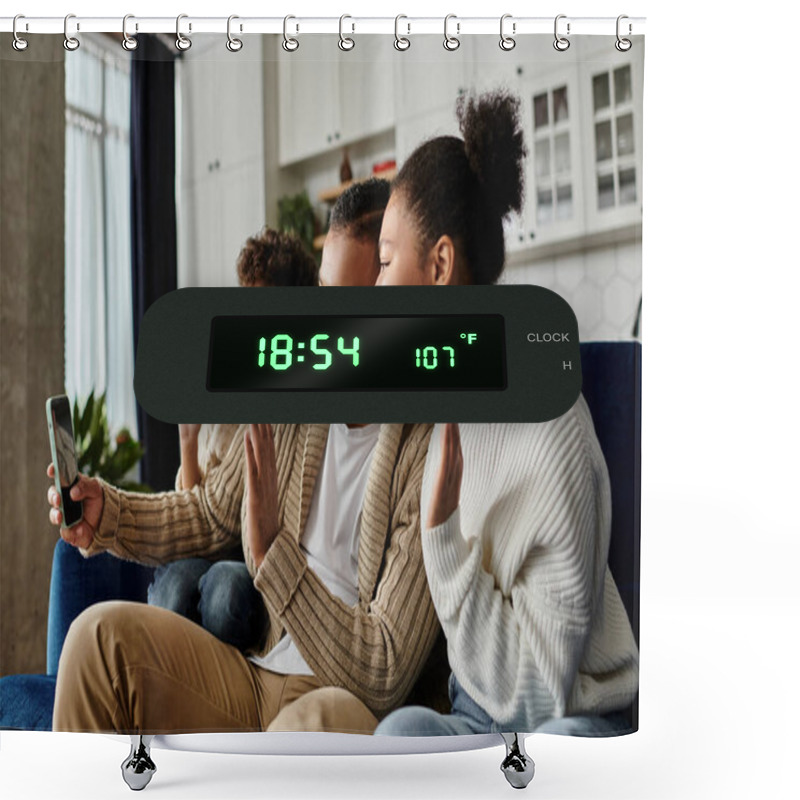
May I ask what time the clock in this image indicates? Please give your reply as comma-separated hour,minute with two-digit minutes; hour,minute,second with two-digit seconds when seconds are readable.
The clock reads 18,54
